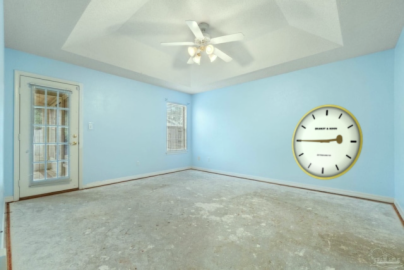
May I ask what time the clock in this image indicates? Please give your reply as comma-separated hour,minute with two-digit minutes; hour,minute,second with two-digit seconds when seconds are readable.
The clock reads 2,45
